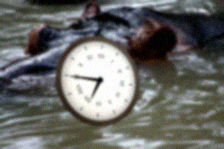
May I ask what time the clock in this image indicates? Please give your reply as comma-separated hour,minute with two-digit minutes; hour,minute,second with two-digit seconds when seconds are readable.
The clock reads 6,45
